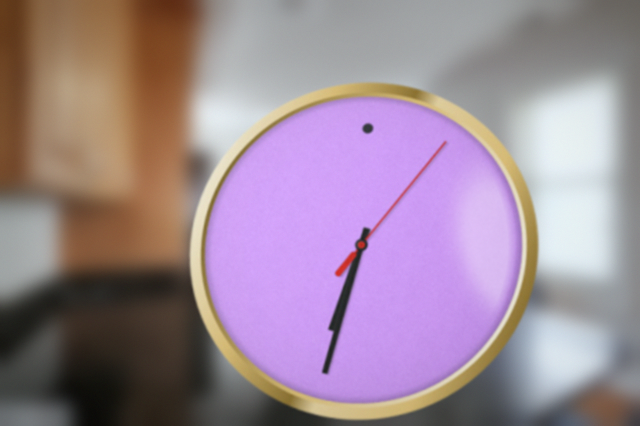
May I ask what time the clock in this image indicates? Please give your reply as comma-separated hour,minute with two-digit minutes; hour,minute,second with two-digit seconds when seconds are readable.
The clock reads 6,32,06
